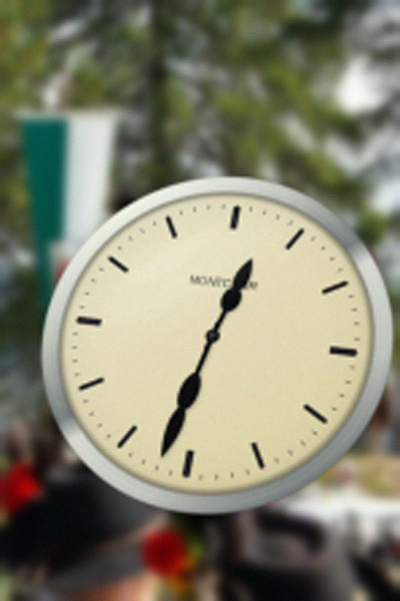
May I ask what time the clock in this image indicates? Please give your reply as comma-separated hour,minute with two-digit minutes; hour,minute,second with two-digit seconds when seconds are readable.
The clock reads 12,32
